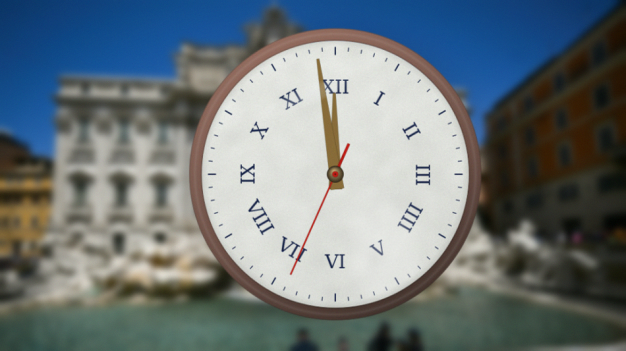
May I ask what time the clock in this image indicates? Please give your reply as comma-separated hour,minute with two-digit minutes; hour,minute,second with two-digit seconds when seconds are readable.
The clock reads 11,58,34
